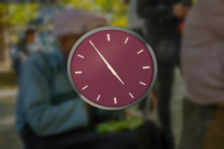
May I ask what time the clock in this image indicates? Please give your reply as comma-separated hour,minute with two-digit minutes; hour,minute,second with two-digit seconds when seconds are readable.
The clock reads 4,55
